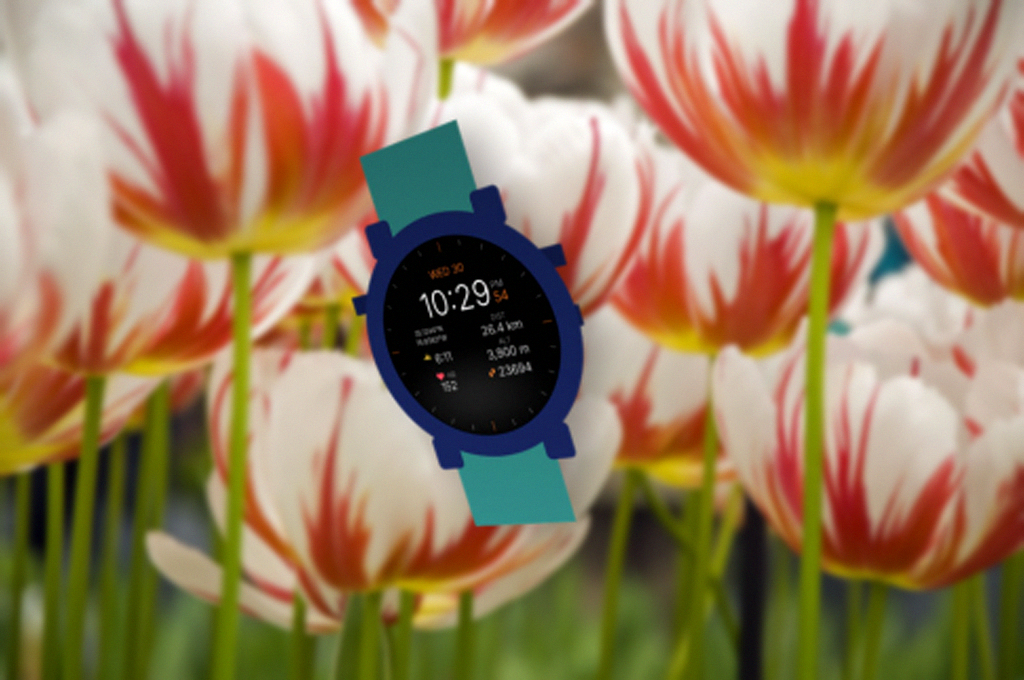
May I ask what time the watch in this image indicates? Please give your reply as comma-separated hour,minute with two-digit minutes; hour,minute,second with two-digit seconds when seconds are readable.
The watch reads 10,29
